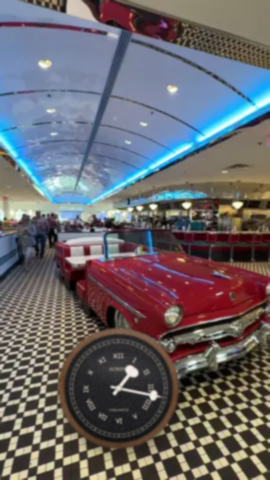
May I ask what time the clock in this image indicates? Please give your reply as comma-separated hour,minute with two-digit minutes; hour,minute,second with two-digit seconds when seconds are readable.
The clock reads 1,17
